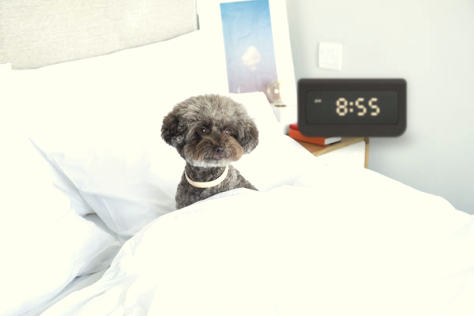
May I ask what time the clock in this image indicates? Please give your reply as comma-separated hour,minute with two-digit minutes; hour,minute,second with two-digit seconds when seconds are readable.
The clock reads 8,55
